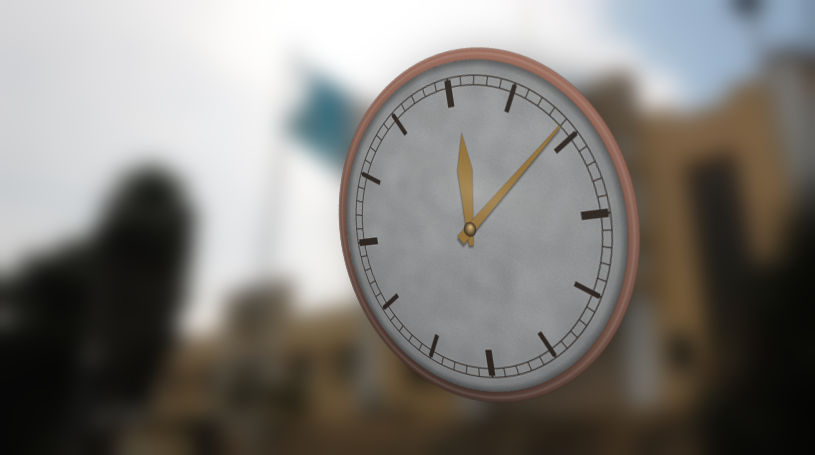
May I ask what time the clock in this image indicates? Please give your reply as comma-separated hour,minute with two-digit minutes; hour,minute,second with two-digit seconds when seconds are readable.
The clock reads 12,09
